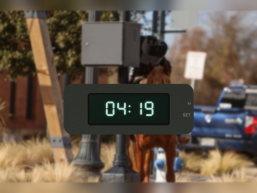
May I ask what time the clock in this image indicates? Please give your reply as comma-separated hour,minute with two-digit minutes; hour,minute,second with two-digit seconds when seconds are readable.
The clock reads 4,19
